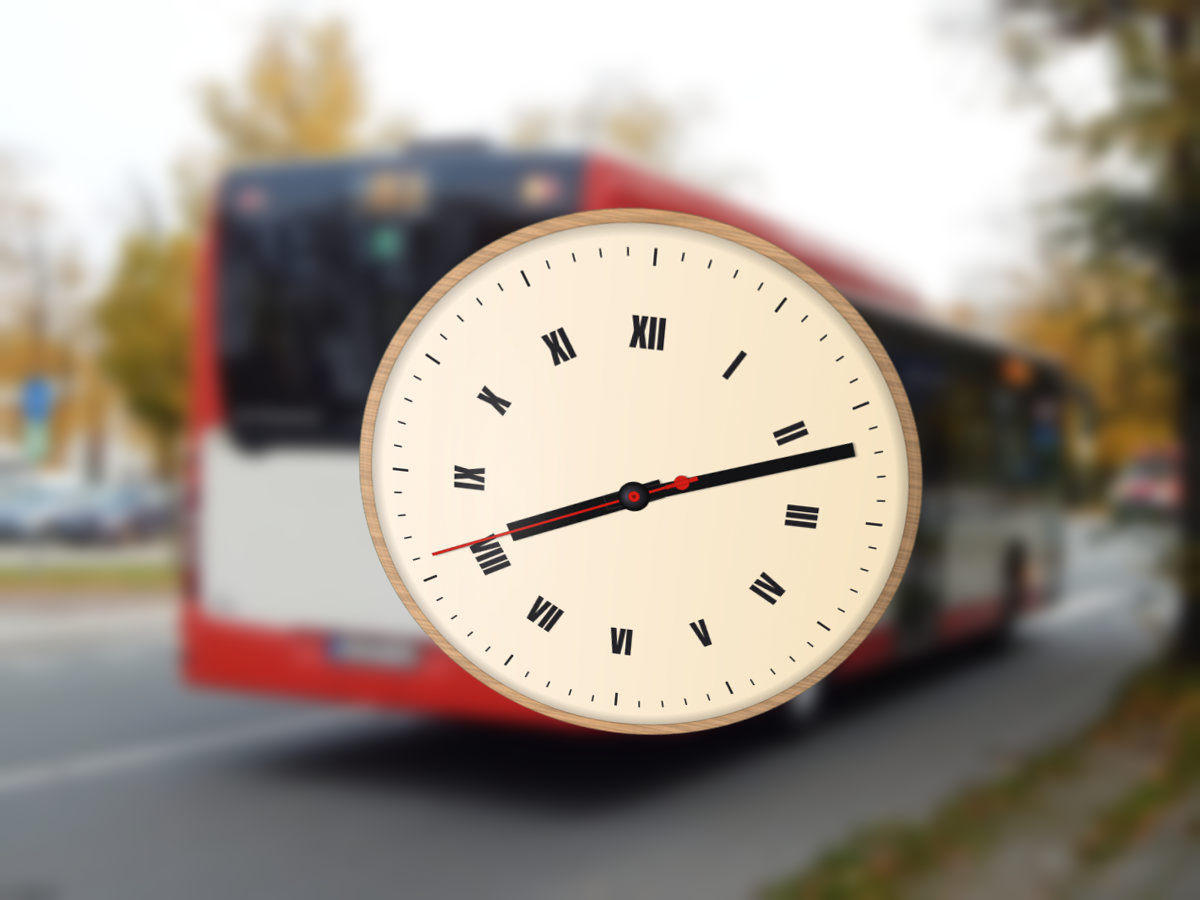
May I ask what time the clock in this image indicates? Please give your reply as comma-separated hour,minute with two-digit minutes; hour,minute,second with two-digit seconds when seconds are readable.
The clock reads 8,11,41
